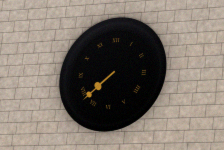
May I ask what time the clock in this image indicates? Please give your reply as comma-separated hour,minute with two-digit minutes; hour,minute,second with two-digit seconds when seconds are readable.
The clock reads 7,38
